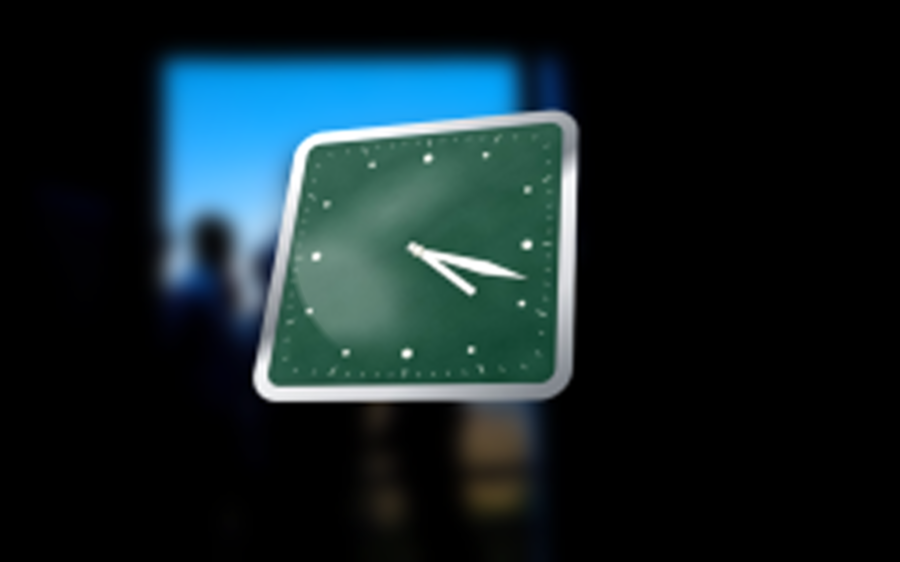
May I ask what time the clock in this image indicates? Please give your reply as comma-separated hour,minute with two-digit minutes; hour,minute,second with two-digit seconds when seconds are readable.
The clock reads 4,18
